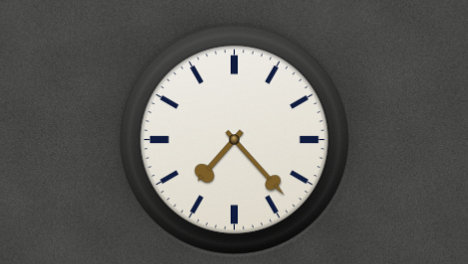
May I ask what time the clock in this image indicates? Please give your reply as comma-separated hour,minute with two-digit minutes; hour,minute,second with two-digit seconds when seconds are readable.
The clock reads 7,23
